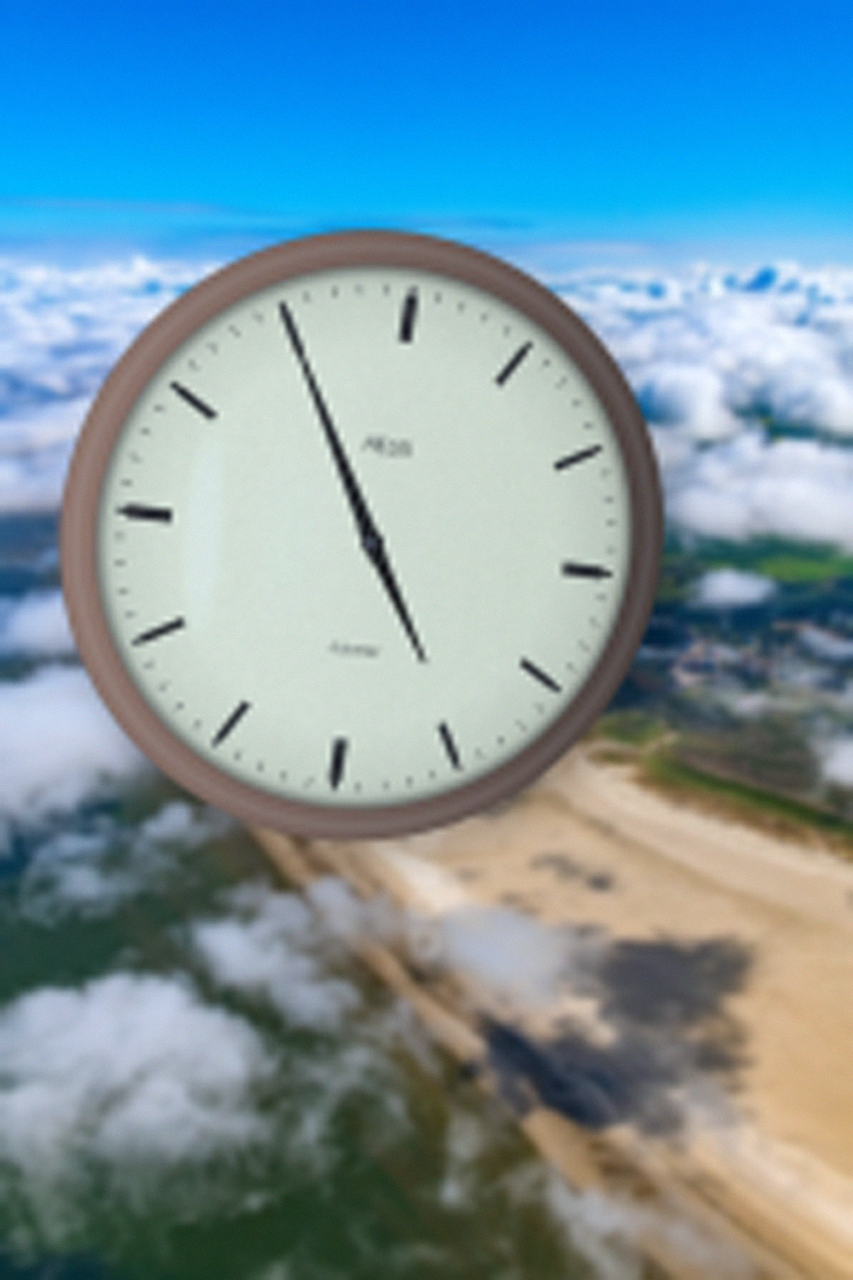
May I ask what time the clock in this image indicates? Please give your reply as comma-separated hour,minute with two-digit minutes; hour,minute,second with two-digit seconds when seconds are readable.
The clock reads 4,55
